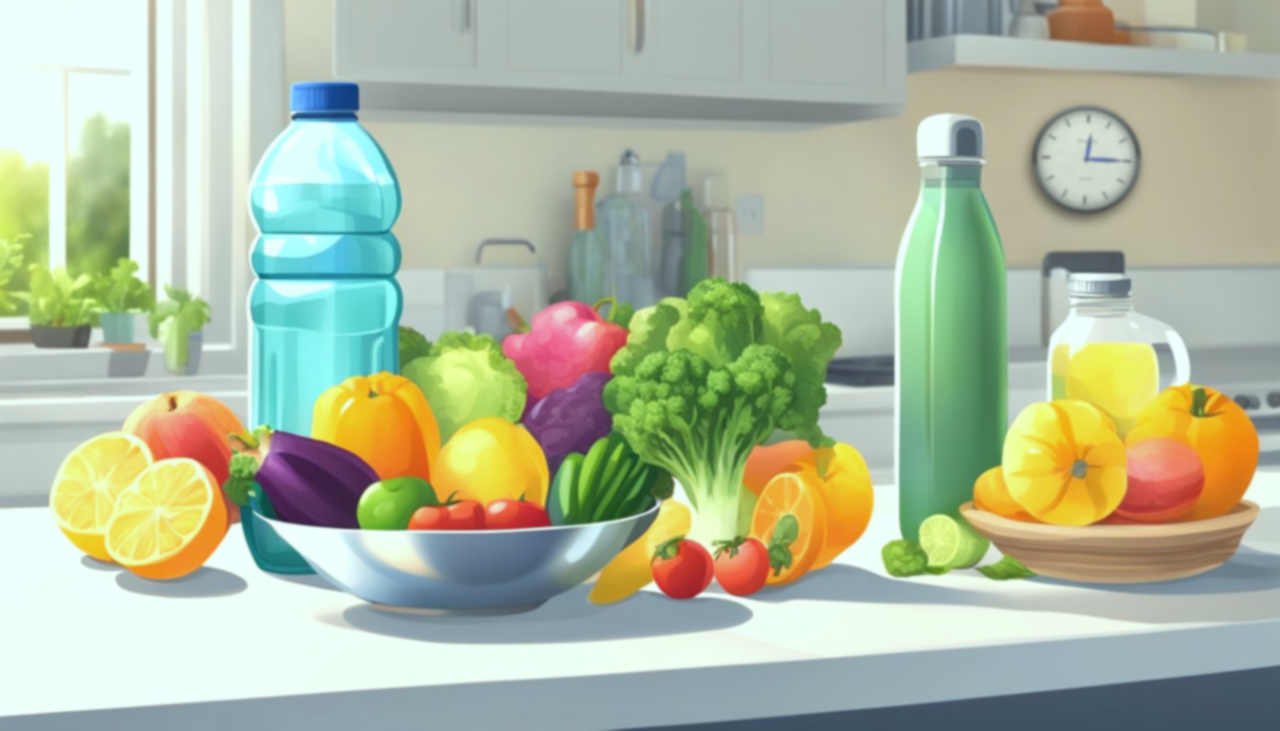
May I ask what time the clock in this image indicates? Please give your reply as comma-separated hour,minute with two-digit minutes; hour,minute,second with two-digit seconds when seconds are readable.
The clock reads 12,15
